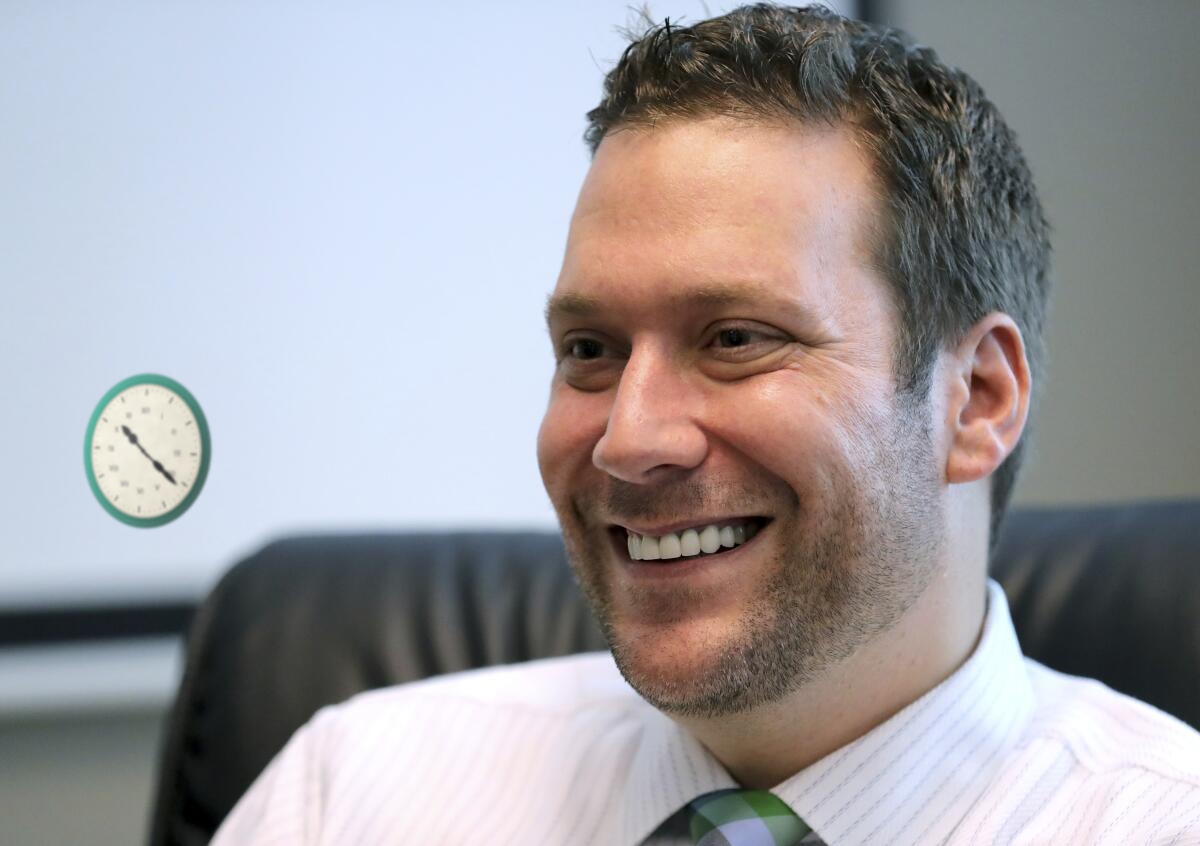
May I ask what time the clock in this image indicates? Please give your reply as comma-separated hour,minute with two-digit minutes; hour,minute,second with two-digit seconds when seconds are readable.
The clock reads 10,21
